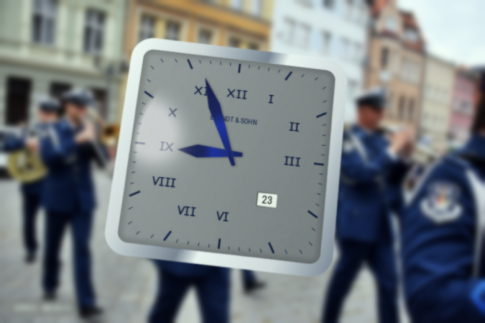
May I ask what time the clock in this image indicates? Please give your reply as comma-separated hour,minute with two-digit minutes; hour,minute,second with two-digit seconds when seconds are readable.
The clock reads 8,56
